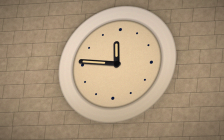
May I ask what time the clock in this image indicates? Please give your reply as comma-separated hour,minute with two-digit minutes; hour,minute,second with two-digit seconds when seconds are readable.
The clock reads 11,46
